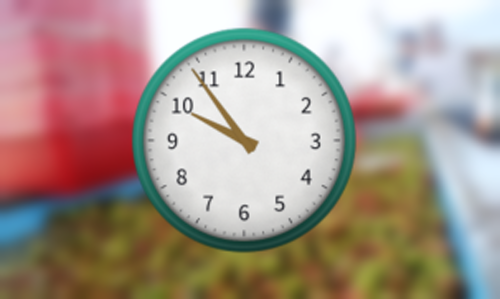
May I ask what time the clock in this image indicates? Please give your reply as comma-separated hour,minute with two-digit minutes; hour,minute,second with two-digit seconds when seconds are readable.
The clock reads 9,54
